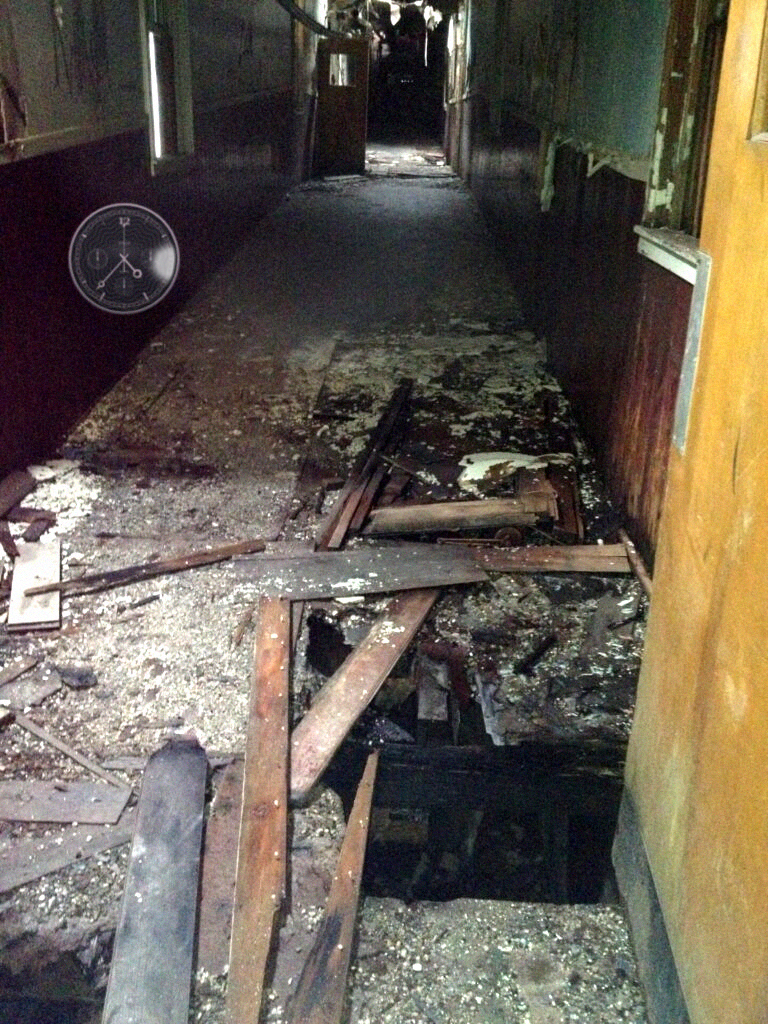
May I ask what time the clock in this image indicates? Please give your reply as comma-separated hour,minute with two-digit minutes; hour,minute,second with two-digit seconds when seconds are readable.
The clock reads 4,37
